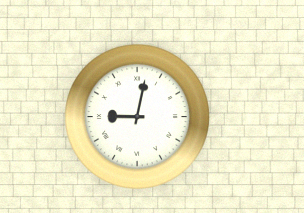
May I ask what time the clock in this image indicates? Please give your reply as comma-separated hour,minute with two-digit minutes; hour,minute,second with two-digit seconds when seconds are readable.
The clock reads 9,02
